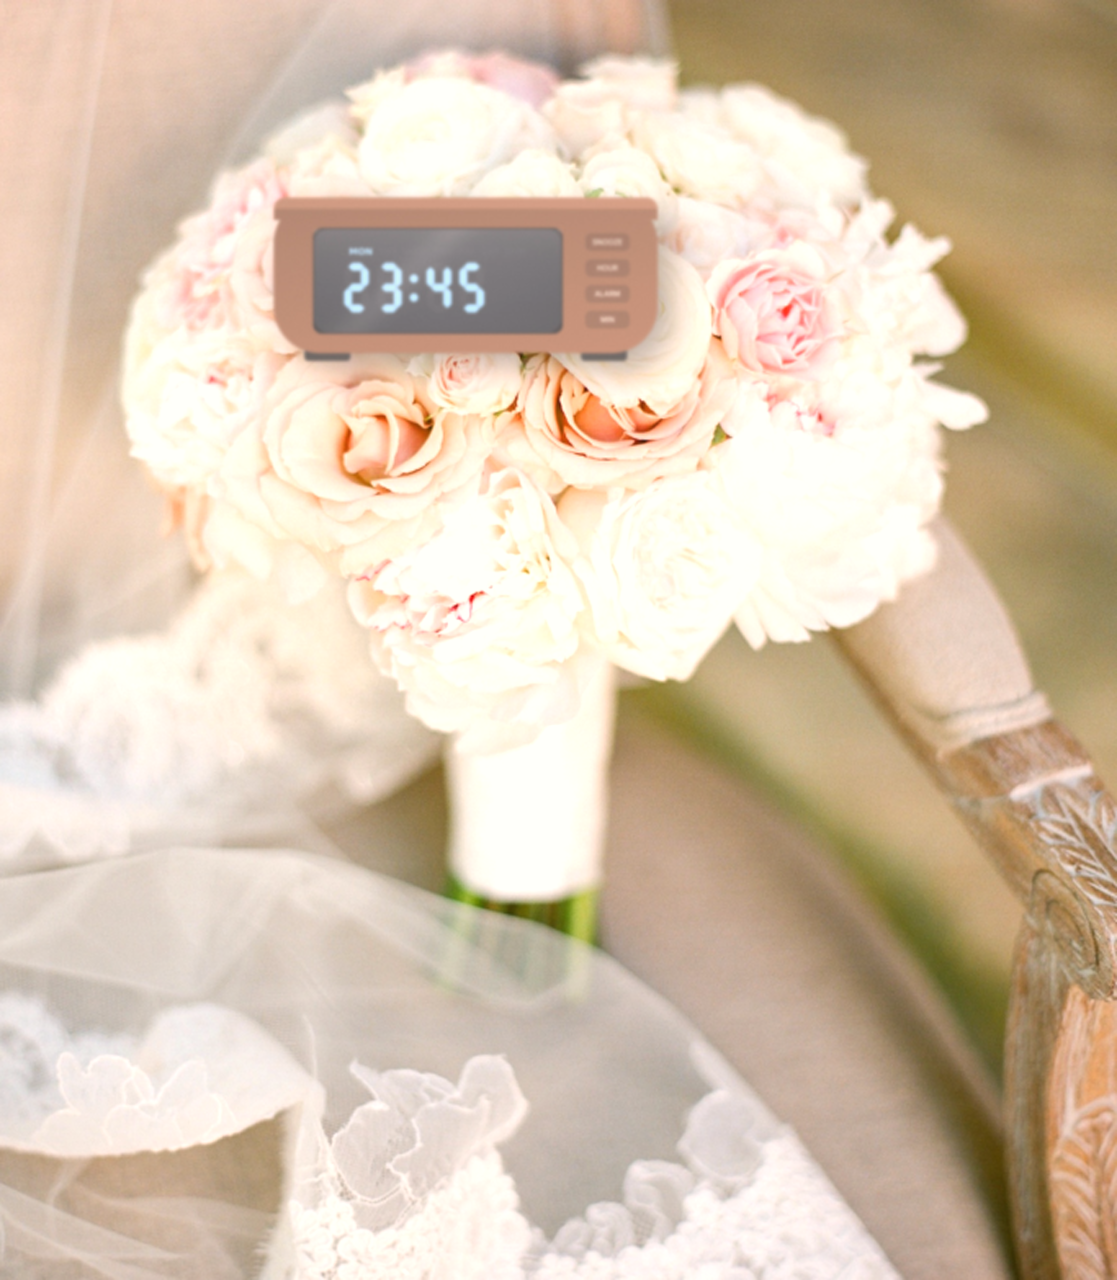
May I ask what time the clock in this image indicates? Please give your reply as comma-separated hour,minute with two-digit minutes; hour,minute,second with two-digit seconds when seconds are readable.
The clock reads 23,45
